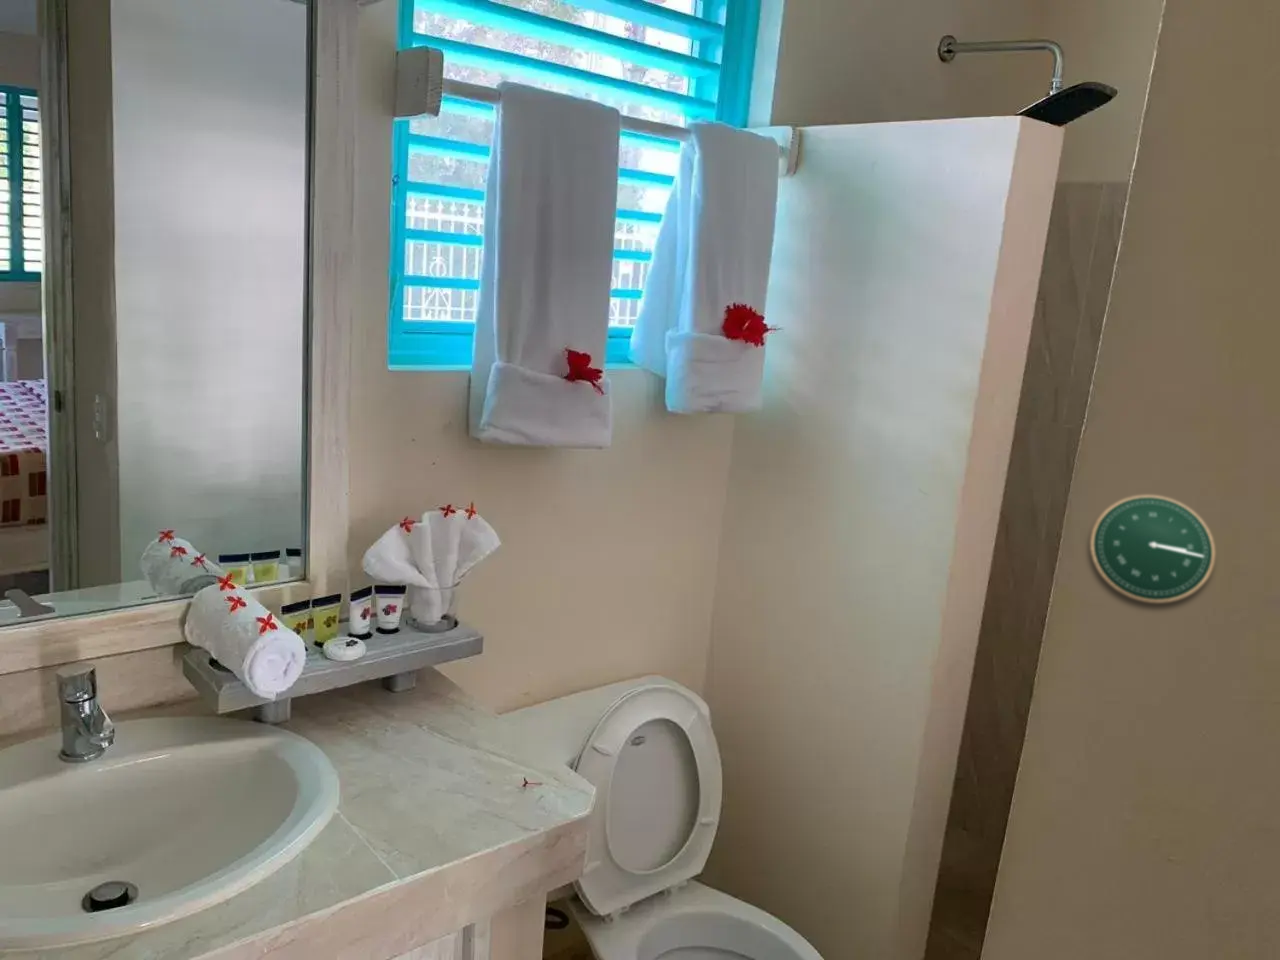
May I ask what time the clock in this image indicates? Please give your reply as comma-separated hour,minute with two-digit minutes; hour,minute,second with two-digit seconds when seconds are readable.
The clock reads 3,17
